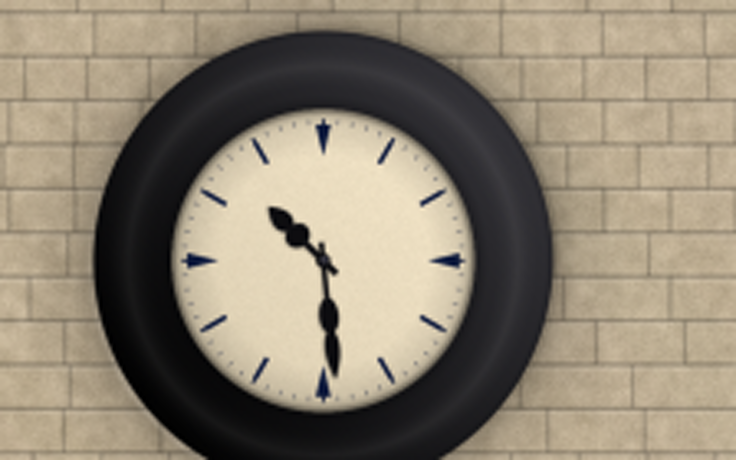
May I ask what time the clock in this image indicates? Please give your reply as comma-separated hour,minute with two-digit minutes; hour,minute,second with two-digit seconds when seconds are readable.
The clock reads 10,29
